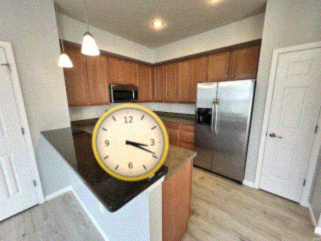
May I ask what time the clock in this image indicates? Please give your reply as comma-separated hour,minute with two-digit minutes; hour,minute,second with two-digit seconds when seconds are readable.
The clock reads 3,19
